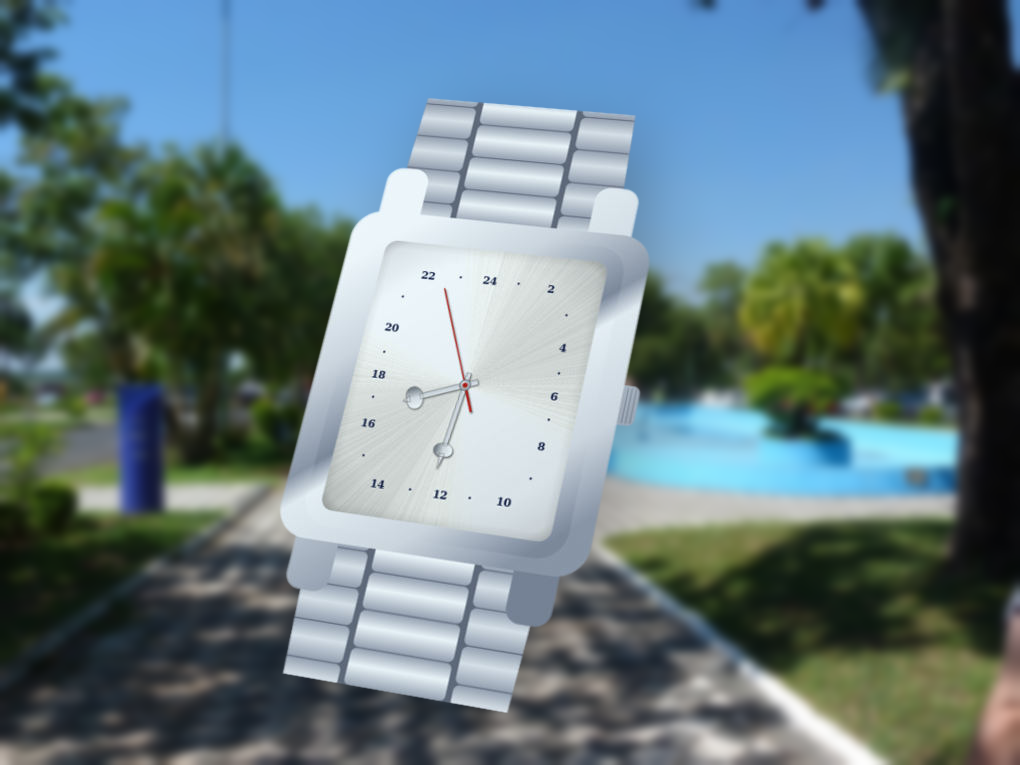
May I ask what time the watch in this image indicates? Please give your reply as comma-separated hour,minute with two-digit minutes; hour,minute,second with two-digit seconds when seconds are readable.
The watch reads 16,30,56
